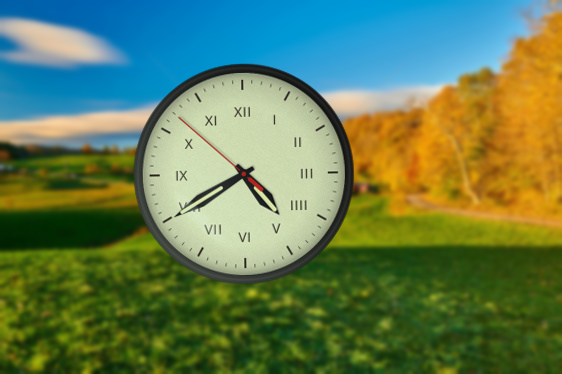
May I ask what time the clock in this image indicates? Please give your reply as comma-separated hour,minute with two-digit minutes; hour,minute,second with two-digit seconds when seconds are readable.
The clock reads 4,39,52
